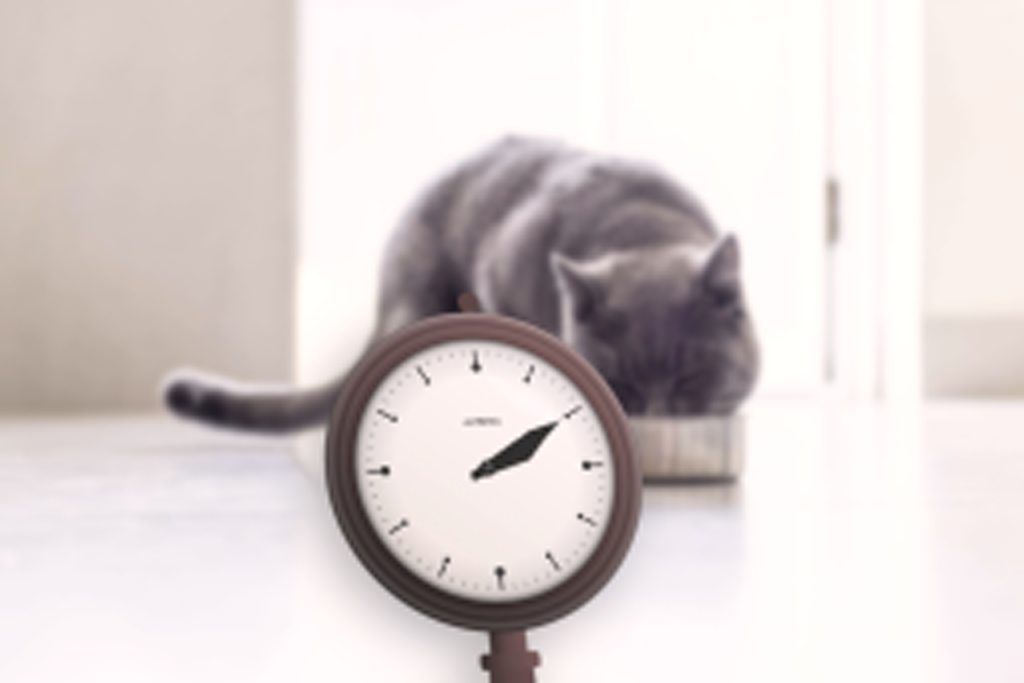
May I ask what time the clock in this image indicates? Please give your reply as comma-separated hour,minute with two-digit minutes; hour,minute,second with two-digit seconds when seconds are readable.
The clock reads 2,10
